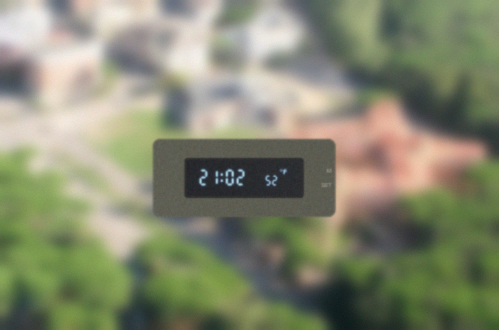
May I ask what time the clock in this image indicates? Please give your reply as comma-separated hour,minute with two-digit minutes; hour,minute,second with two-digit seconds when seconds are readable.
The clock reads 21,02
